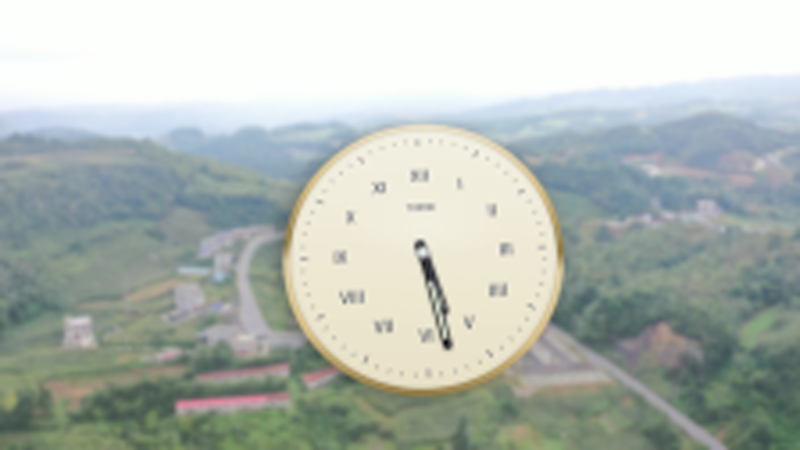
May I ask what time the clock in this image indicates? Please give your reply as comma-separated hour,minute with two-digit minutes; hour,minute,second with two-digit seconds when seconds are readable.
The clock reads 5,28
